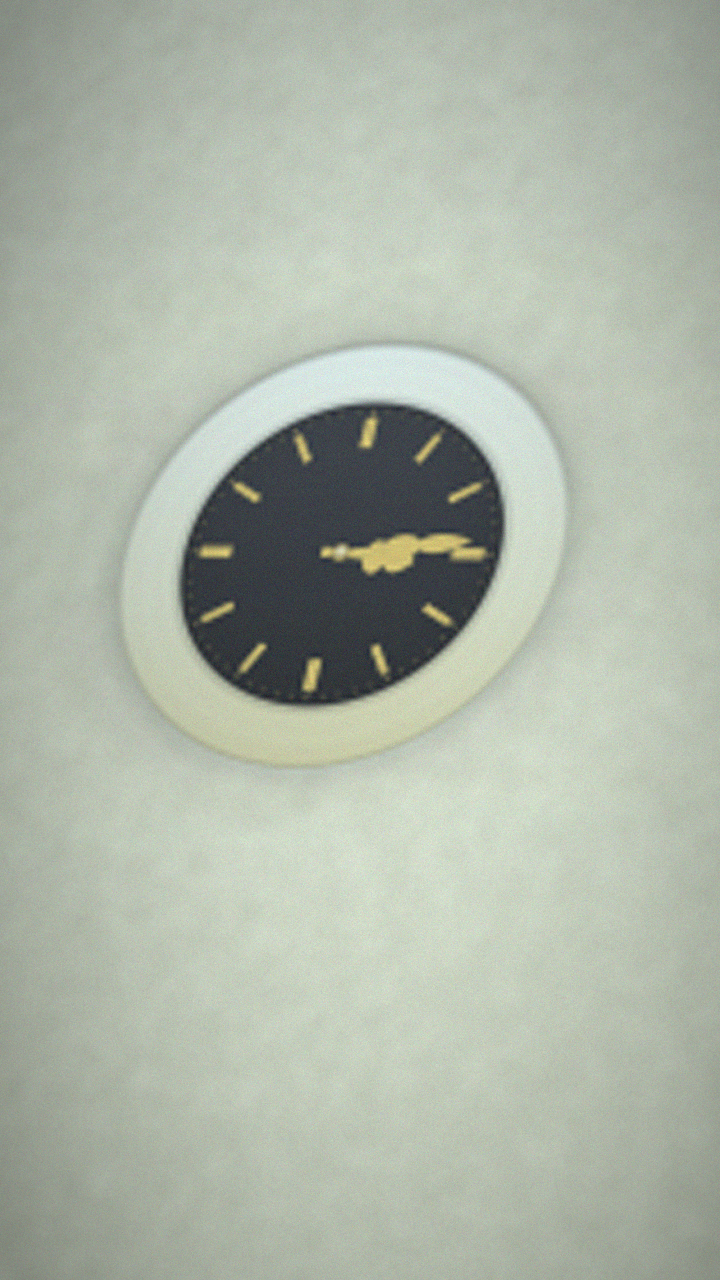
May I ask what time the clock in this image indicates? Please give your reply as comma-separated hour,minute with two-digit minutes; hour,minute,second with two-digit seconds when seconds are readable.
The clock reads 3,14
